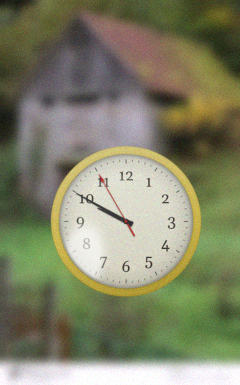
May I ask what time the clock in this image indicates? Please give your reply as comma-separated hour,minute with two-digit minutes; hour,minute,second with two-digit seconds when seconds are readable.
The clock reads 9,49,55
